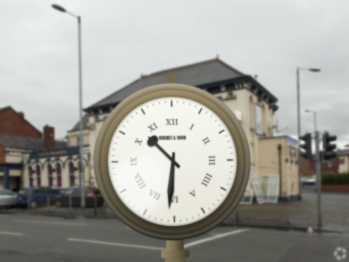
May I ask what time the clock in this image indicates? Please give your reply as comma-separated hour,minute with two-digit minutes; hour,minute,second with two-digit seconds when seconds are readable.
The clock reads 10,31
